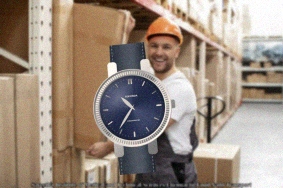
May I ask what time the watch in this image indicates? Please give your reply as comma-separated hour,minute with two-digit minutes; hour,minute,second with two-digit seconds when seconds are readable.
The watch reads 10,36
